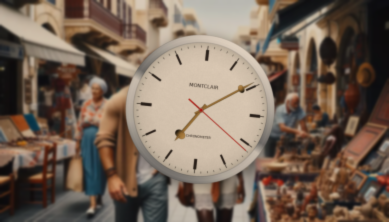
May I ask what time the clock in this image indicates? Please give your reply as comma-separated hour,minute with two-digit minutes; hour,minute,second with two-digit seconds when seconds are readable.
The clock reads 7,09,21
